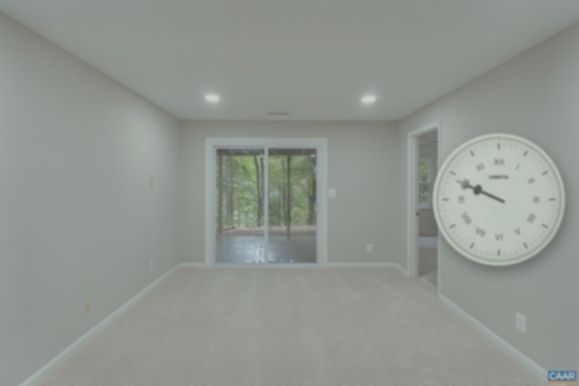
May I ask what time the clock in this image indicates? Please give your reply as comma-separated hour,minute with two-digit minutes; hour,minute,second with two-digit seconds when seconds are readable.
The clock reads 9,49
